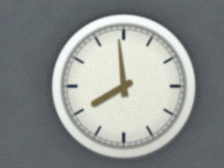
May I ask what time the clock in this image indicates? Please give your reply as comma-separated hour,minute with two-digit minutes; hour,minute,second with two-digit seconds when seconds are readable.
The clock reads 7,59
